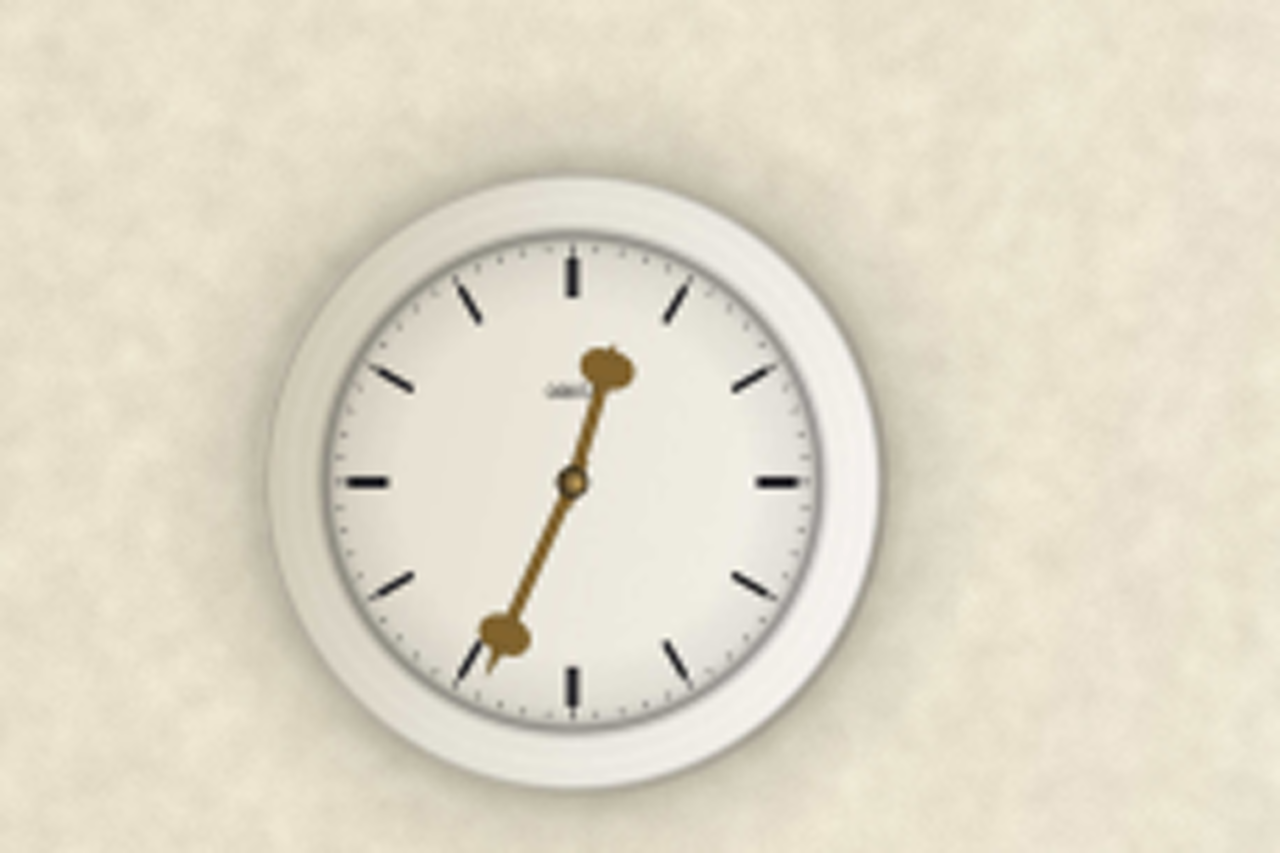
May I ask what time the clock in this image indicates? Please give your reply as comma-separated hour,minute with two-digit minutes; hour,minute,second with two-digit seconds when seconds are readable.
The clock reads 12,34
